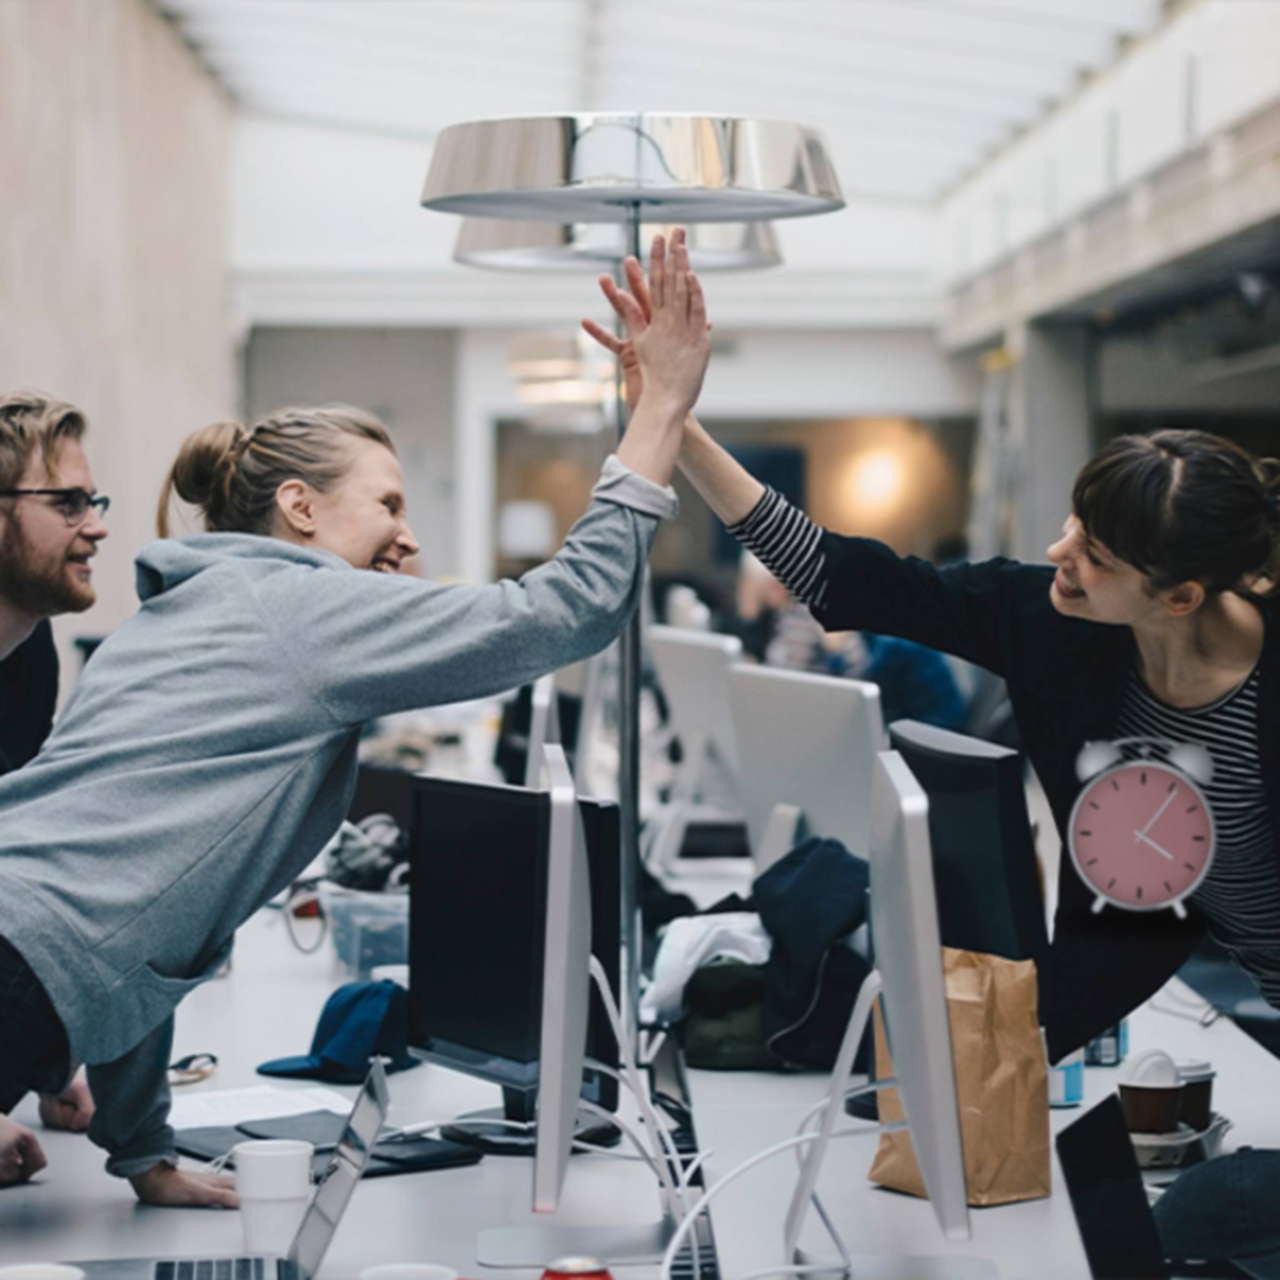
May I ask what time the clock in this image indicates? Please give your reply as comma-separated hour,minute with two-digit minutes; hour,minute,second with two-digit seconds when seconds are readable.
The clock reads 4,06
